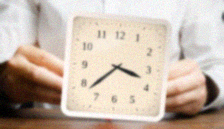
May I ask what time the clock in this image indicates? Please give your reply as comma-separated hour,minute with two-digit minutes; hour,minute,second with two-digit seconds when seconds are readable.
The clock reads 3,38
